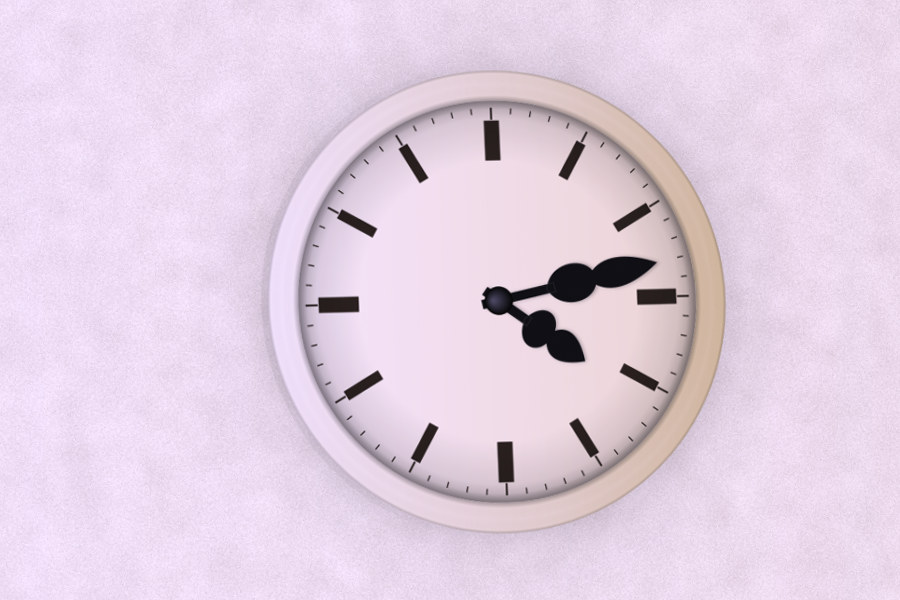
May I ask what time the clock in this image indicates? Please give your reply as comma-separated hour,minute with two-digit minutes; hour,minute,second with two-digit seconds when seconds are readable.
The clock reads 4,13
